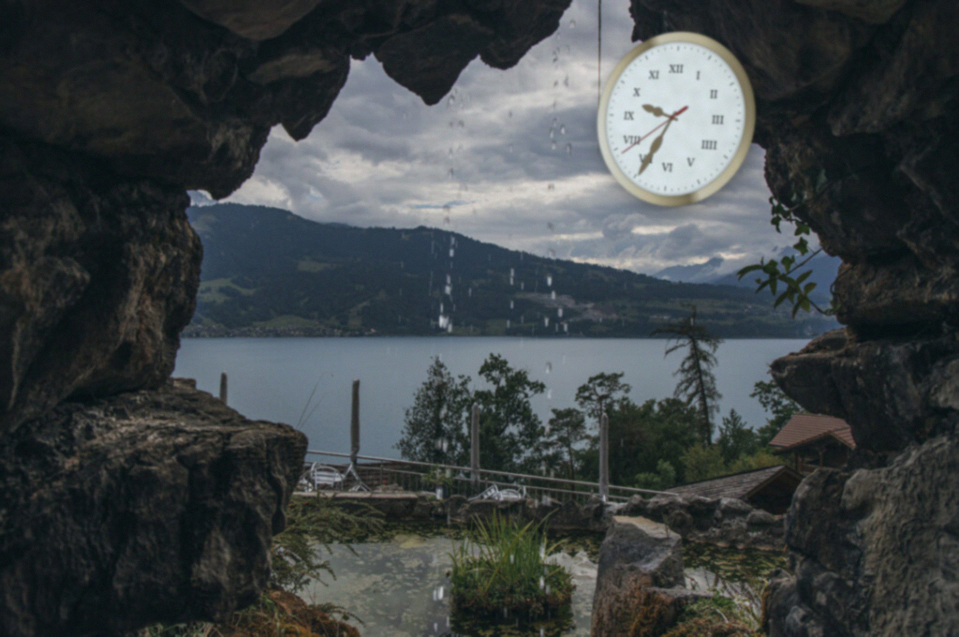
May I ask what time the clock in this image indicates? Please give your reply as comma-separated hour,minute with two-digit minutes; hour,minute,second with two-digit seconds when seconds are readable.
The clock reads 9,34,39
